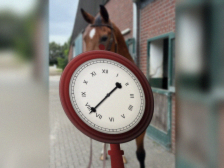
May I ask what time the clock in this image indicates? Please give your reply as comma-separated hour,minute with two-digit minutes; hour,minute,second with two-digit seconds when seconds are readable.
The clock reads 1,38
